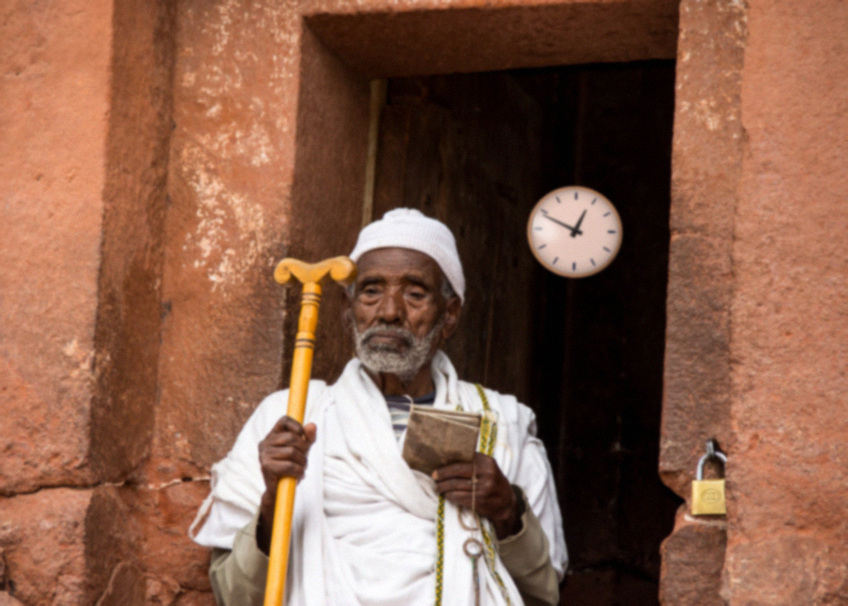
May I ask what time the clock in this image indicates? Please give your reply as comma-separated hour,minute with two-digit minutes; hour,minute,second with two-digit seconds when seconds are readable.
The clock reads 12,49
